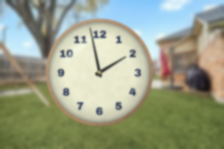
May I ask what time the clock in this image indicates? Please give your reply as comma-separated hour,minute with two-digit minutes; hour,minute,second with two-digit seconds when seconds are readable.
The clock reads 1,58
